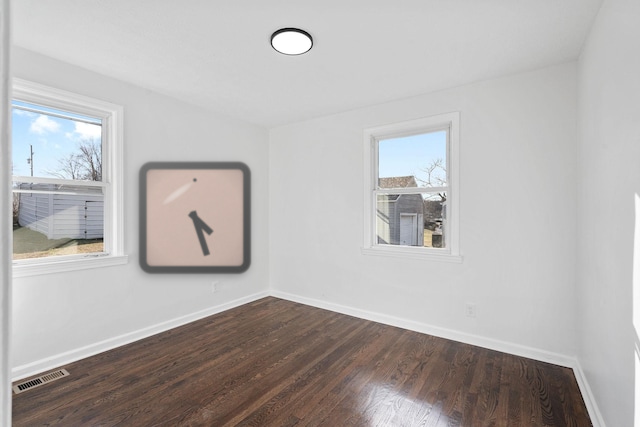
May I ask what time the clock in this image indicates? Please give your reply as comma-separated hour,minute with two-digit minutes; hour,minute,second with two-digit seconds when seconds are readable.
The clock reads 4,27
